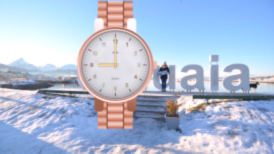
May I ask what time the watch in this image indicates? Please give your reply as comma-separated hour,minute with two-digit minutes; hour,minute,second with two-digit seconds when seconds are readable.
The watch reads 9,00
